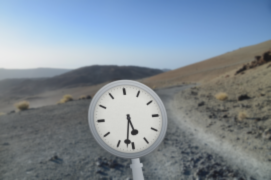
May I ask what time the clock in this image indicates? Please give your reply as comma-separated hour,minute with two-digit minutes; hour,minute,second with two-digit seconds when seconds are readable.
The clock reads 5,32
